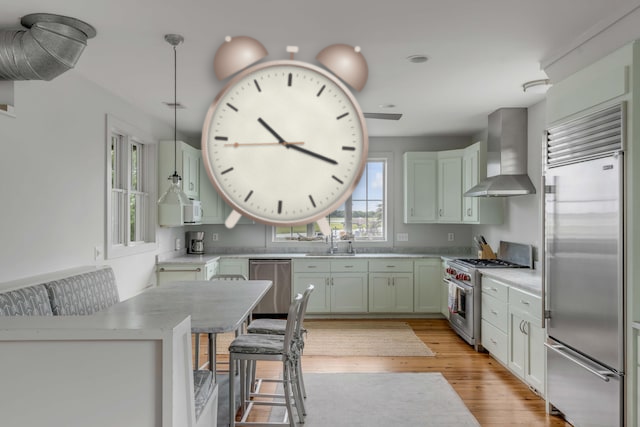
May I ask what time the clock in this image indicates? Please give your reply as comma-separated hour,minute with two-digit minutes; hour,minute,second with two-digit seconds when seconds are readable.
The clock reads 10,17,44
